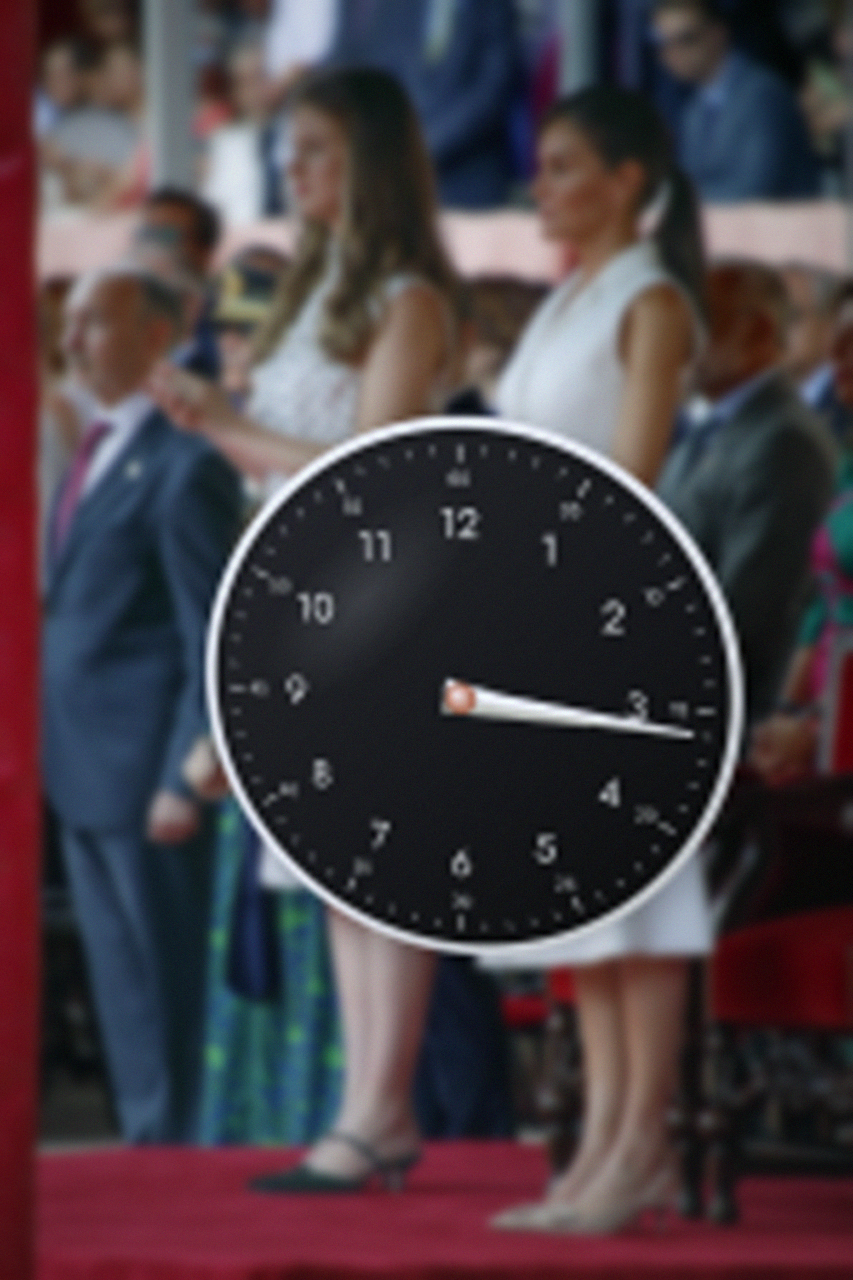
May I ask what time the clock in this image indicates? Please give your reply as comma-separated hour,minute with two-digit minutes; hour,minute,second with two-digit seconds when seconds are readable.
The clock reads 3,16
